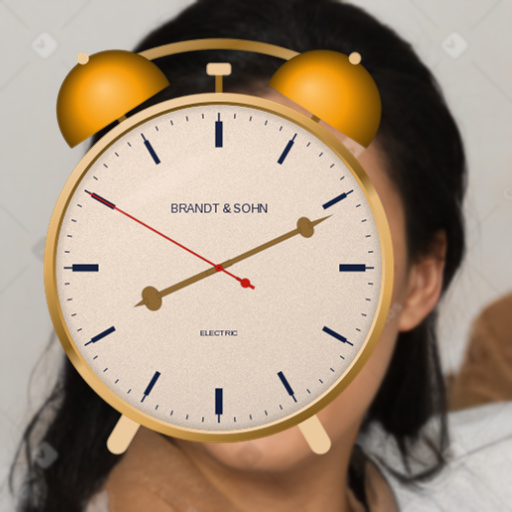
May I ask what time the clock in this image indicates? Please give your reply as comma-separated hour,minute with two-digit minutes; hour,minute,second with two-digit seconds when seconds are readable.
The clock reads 8,10,50
